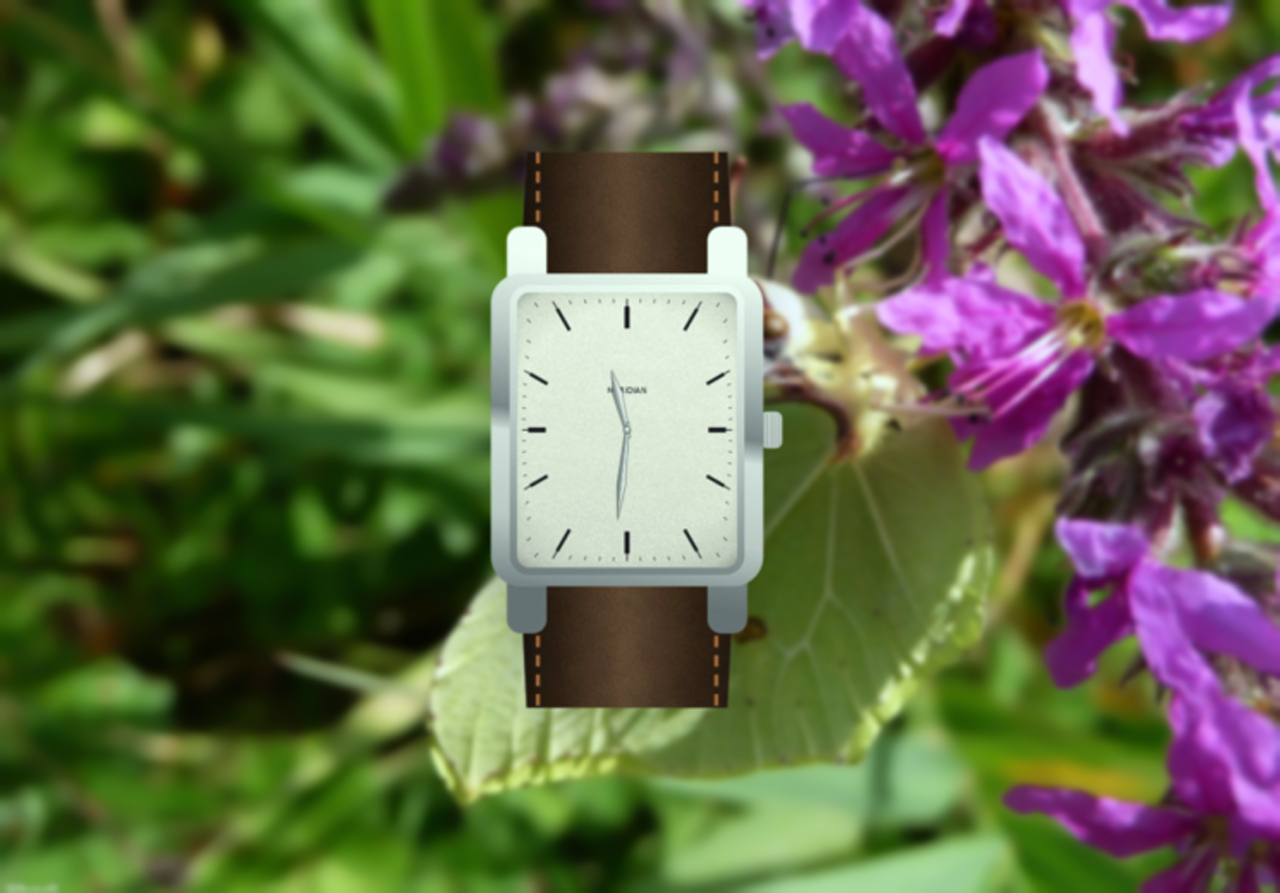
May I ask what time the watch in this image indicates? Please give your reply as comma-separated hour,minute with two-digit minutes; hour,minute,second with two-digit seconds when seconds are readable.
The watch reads 11,31
